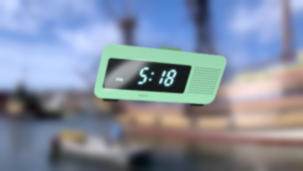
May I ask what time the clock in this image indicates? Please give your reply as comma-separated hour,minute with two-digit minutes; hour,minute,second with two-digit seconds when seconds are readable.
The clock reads 5,18
